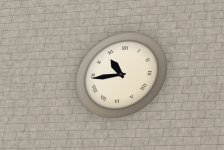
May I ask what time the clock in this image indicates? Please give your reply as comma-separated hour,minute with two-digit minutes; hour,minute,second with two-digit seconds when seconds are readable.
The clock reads 10,44
